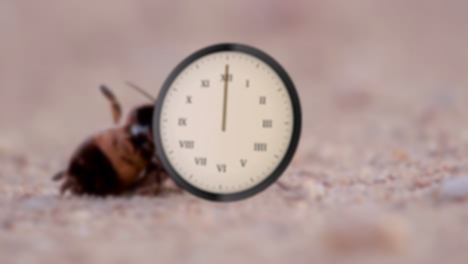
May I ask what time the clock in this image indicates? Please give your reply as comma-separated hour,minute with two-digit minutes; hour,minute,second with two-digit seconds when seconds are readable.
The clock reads 12,00
